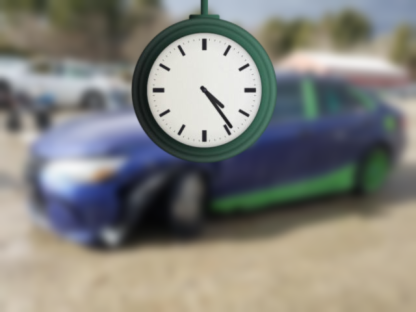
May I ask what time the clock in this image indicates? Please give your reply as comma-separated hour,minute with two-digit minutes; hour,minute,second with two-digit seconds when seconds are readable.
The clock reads 4,24
